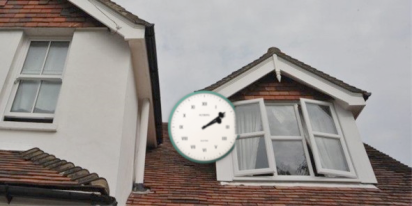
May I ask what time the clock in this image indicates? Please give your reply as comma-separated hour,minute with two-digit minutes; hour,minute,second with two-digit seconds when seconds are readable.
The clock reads 2,09
